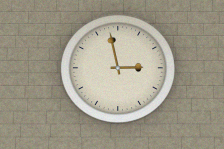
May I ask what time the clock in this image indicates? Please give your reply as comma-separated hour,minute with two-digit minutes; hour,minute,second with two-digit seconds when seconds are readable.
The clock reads 2,58
